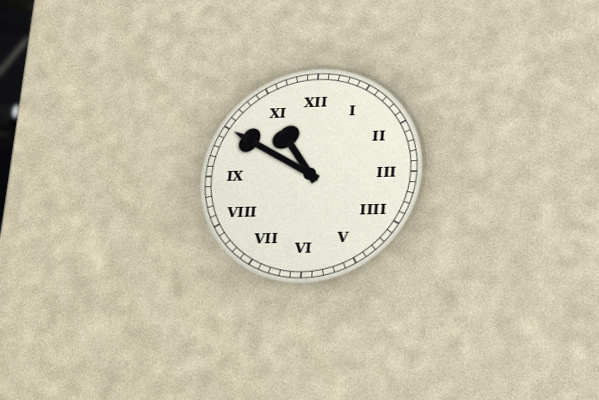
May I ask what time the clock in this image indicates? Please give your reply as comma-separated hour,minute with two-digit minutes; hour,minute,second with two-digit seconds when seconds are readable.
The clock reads 10,50
